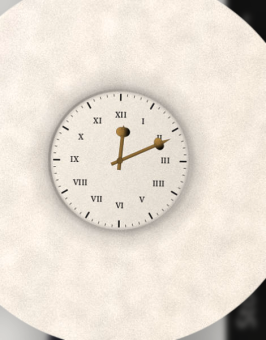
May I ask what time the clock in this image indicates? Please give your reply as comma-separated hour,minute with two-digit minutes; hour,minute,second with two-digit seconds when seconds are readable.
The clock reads 12,11
